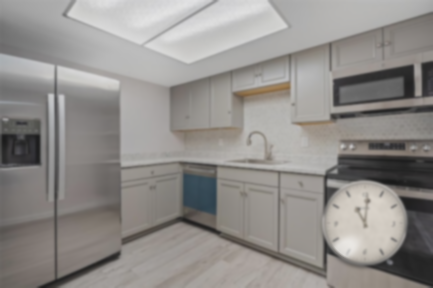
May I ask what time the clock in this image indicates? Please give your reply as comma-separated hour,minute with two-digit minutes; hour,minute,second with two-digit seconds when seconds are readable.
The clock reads 11,01
